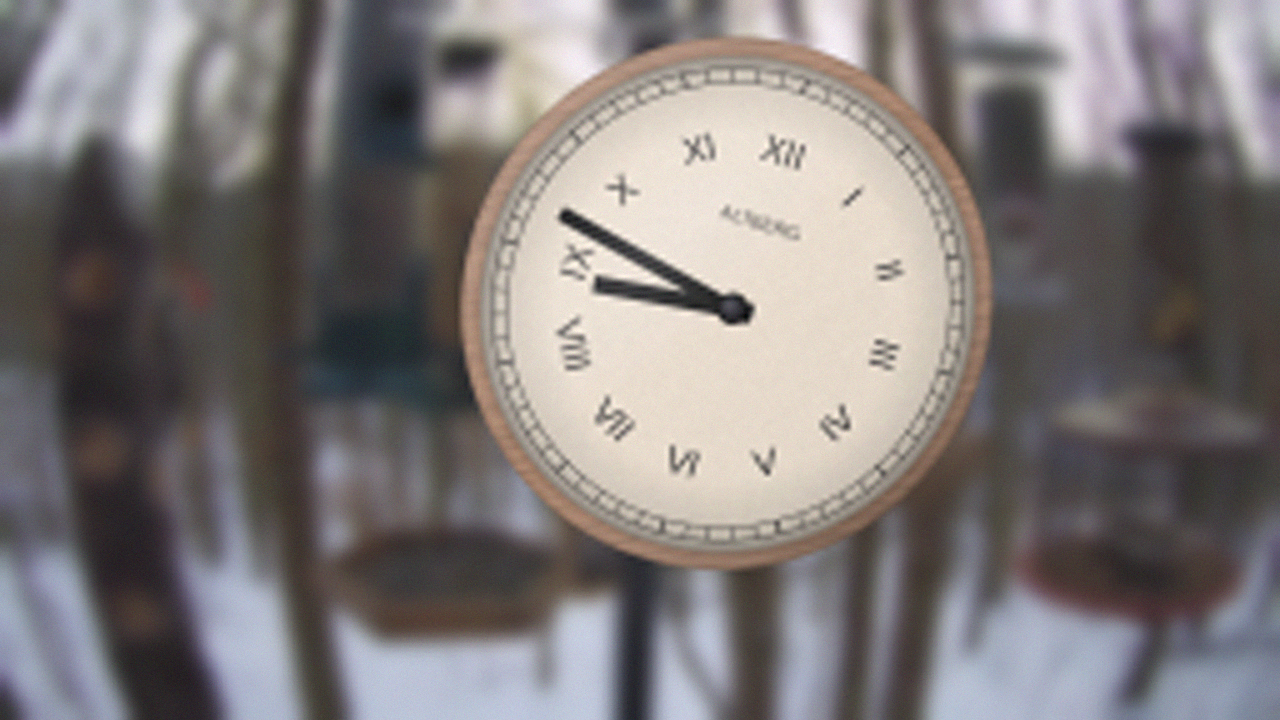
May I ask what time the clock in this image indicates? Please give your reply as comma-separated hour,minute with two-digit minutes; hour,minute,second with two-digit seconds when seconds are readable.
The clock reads 8,47
